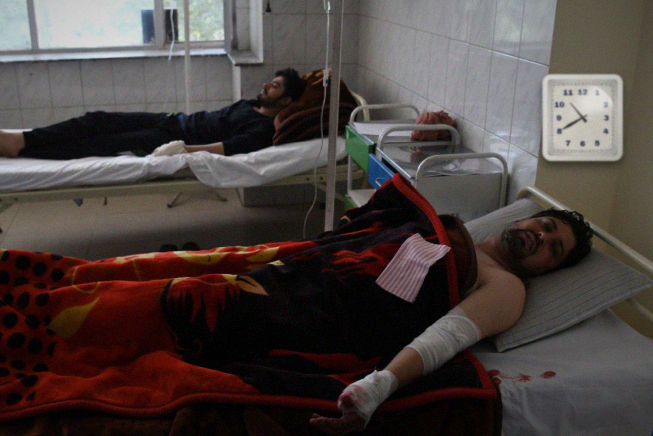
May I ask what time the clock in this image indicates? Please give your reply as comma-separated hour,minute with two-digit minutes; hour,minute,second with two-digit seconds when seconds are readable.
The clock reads 10,40
